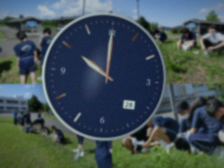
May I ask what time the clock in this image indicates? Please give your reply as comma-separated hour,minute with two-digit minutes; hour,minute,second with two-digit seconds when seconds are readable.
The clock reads 10,00
